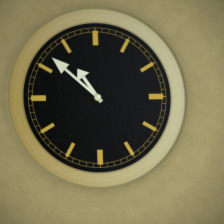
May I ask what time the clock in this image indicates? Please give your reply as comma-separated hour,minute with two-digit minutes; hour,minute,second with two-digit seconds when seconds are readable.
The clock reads 10,52
